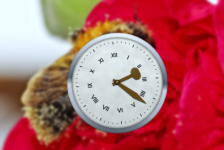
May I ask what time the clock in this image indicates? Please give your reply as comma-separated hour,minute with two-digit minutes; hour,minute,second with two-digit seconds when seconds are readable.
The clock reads 2,22
